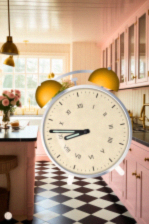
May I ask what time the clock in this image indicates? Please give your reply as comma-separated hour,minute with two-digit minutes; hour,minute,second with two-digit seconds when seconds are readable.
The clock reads 8,47
